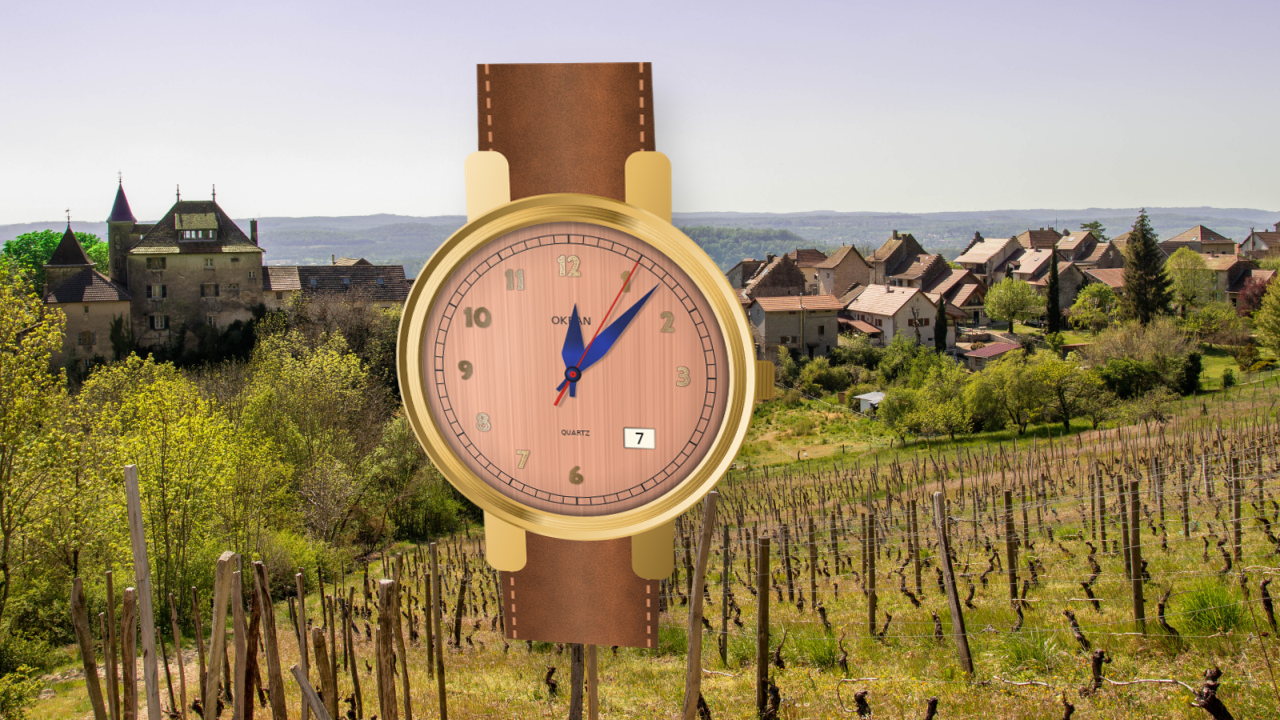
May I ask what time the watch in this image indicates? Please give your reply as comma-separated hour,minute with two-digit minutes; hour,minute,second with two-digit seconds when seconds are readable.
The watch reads 12,07,05
